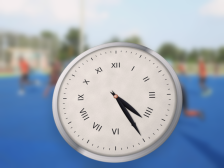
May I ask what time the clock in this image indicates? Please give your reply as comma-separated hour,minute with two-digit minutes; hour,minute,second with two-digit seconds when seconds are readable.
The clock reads 4,25
